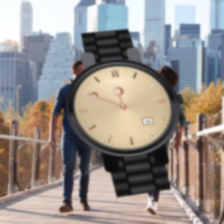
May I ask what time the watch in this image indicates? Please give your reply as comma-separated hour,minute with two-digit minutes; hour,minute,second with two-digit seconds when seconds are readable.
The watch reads 11,50
